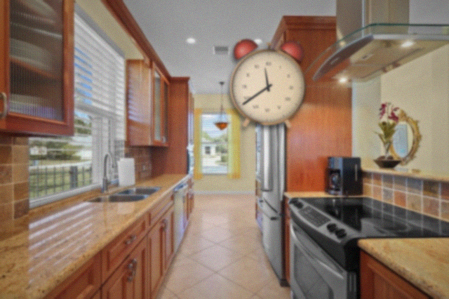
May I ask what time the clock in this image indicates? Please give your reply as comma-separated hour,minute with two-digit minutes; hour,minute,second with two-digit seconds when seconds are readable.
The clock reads 11,39
